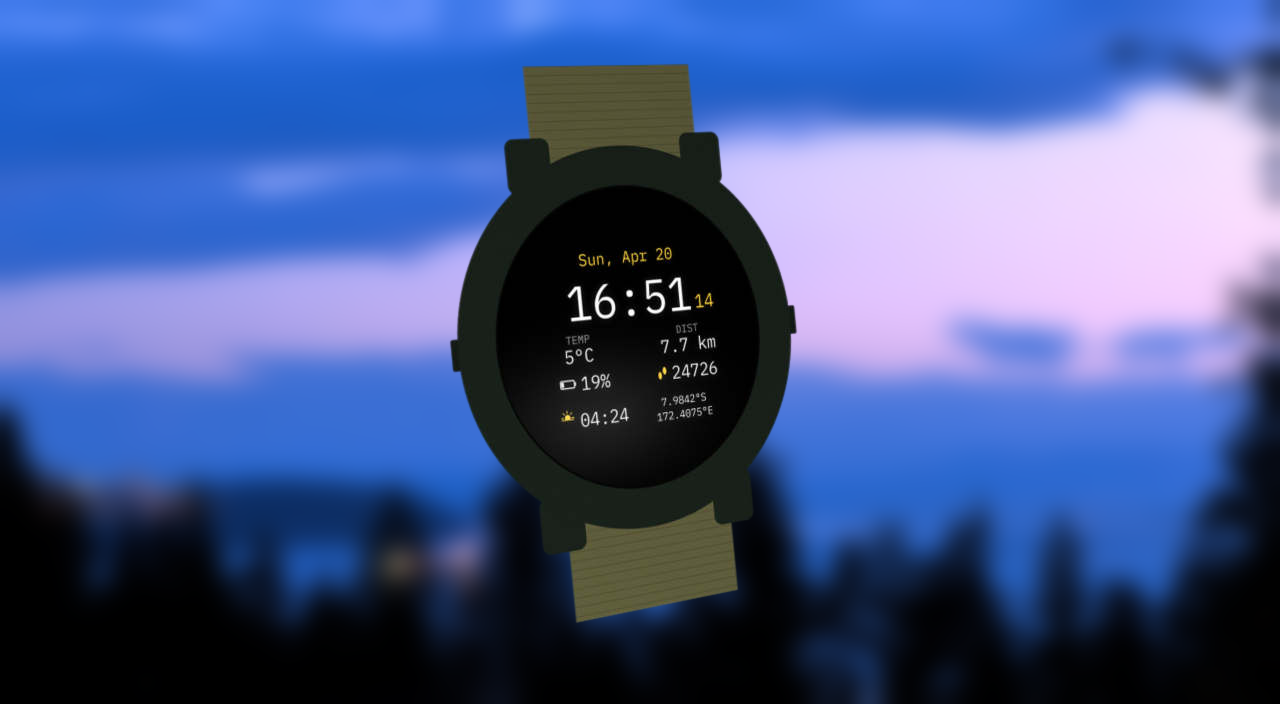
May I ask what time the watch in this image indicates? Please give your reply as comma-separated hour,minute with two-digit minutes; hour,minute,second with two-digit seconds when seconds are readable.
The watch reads 16,51,14
